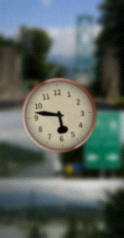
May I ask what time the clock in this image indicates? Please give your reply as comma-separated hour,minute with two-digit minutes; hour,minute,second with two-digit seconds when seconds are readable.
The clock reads 5,47
